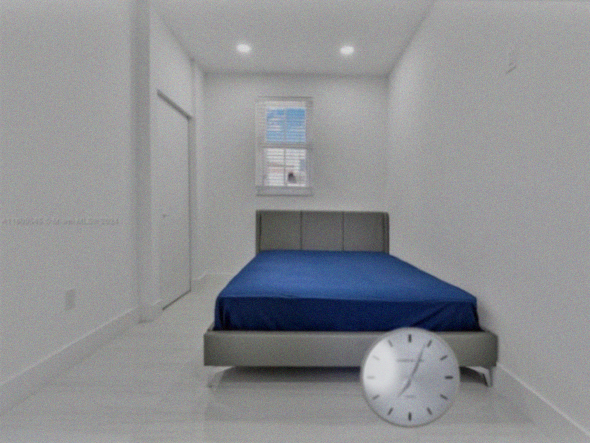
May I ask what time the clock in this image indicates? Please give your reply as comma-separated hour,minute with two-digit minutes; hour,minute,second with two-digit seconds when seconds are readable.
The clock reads 7,04
